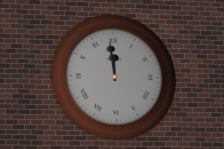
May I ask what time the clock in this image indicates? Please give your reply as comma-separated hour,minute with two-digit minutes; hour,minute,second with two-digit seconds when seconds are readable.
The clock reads 11,59
